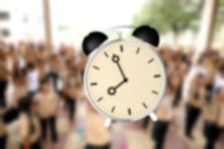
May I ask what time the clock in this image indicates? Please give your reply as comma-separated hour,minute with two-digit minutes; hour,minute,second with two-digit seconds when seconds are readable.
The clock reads 7,57
